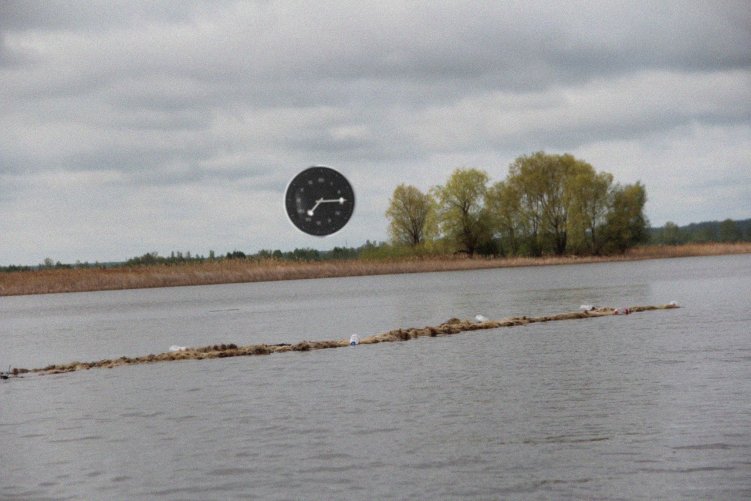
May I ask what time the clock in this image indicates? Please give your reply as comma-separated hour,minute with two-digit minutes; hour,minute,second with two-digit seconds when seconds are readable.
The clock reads 7,14
